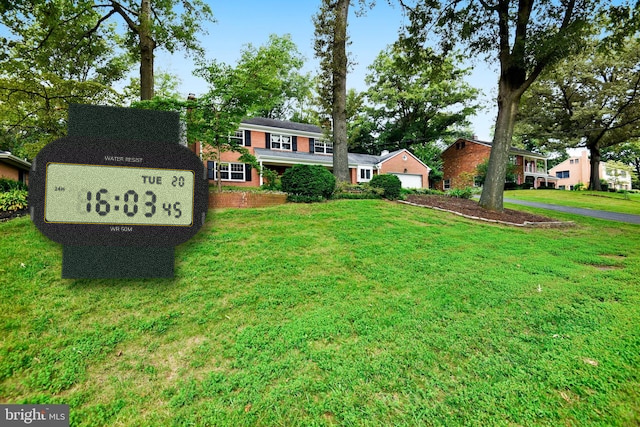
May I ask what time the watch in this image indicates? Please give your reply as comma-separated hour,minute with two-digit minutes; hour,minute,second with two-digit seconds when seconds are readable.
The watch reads 16,03,45
